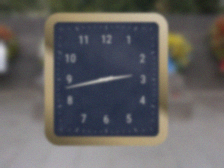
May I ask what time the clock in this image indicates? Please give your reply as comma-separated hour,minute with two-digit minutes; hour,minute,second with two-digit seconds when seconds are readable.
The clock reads 2,43
